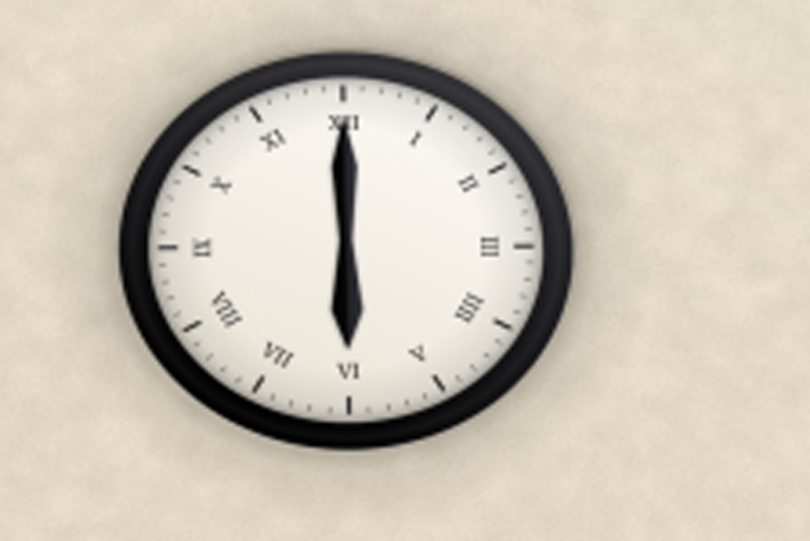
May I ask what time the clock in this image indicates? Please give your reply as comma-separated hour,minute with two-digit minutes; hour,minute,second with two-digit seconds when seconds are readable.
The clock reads 6,00
